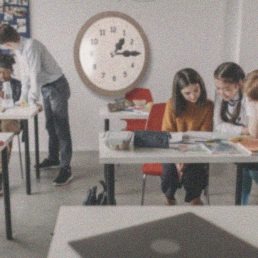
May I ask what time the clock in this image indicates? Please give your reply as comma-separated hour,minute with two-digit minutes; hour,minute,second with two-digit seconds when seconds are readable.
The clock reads 1,15
